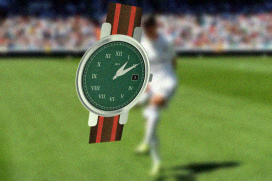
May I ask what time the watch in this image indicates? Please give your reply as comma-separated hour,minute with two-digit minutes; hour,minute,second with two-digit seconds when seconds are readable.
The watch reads 1,10
